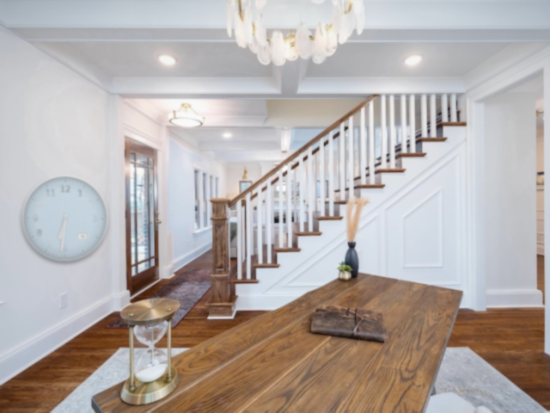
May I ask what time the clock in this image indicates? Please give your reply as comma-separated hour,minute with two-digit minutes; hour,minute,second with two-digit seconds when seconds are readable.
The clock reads 6,31
